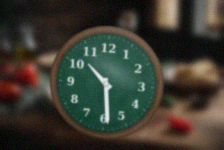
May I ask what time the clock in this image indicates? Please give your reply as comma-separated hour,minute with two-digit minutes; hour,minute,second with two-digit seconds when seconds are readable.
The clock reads 10,29
